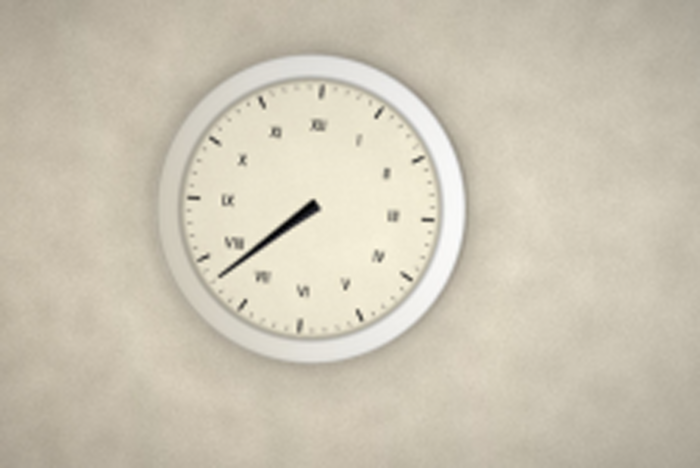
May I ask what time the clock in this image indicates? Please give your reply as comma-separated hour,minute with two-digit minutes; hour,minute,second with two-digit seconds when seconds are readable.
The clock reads 7,38
